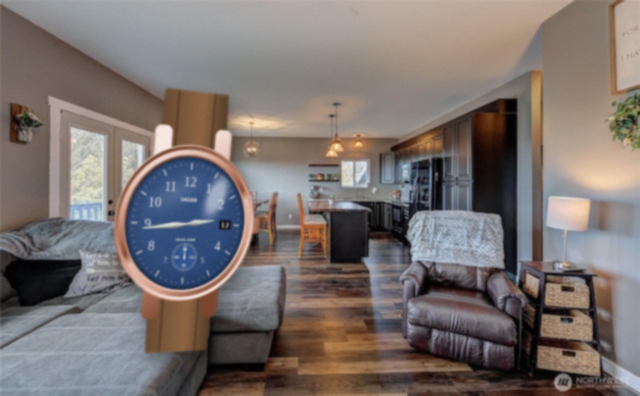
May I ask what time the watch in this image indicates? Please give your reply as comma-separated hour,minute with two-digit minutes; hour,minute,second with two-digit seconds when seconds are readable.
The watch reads 2,44
